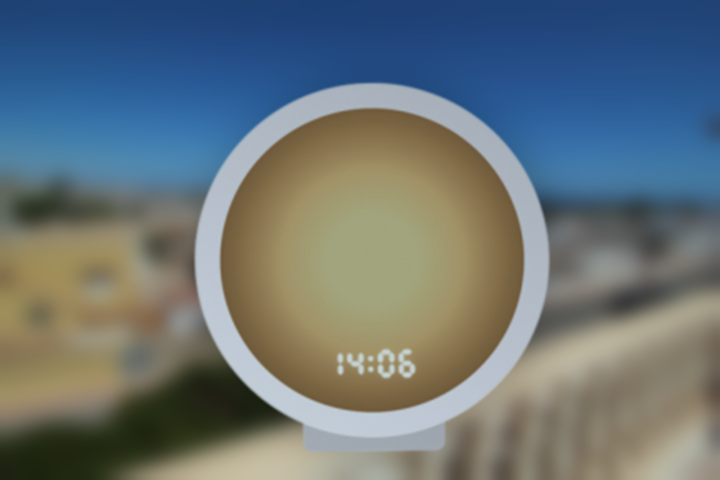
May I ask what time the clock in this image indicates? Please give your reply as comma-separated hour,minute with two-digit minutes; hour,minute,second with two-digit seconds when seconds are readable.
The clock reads 14,06
